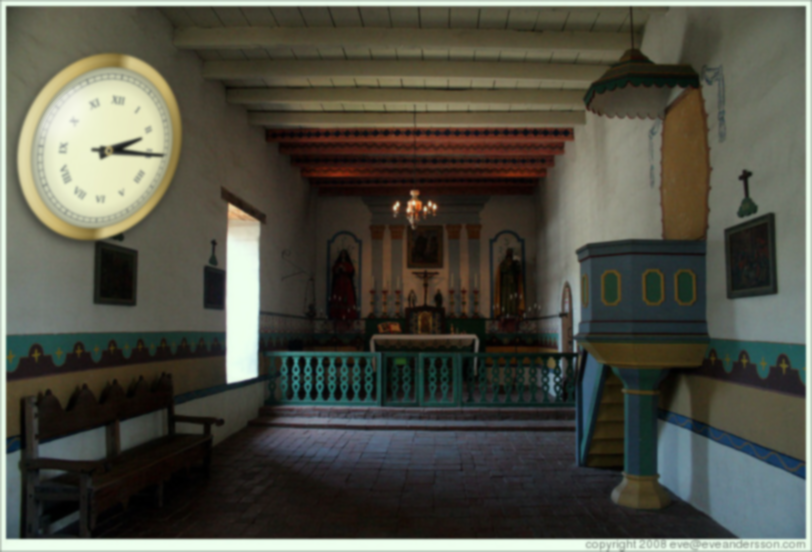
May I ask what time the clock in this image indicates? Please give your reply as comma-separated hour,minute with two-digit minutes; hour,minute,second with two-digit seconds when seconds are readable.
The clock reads 2,15,15
